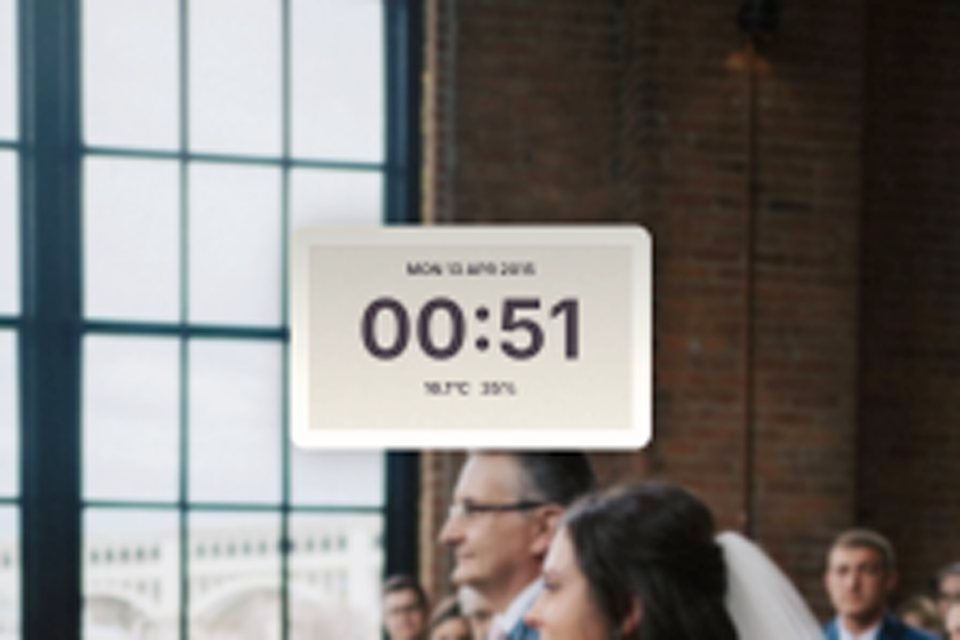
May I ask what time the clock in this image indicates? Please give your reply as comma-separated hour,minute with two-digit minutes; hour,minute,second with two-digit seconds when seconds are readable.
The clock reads 0,51
